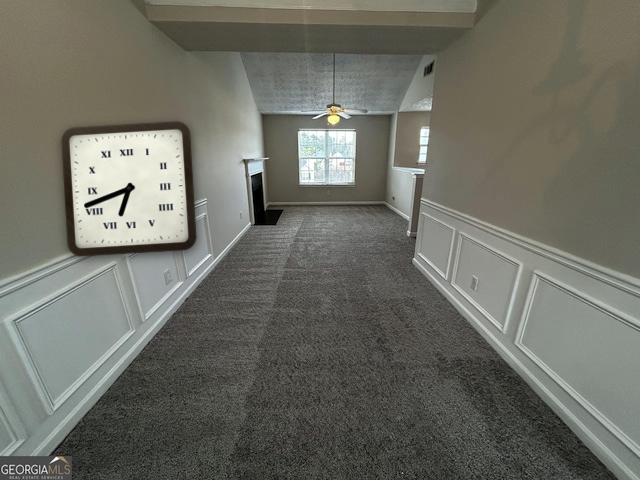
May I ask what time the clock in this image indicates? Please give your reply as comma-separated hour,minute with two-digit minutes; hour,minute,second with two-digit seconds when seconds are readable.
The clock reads 6,42
